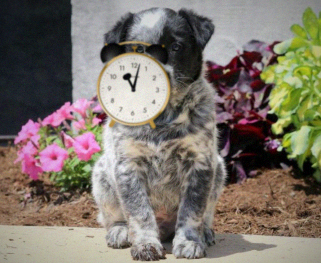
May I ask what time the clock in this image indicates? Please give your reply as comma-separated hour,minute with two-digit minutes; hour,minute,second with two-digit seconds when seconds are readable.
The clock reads 11,02
